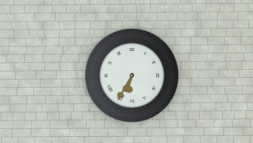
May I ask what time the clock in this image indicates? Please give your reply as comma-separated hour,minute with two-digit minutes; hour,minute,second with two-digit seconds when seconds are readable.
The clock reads 6,35
